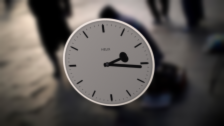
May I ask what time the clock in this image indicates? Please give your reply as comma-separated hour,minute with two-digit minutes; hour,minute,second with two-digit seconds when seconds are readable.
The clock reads 2,16
